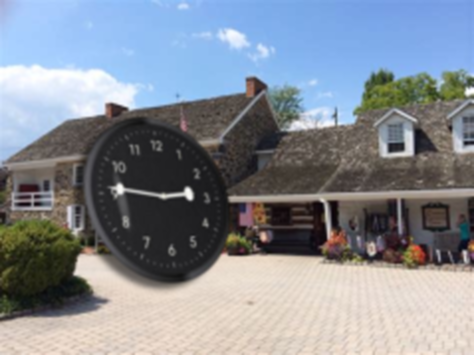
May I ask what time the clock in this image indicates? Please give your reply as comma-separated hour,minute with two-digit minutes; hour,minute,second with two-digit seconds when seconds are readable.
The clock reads 2,46
